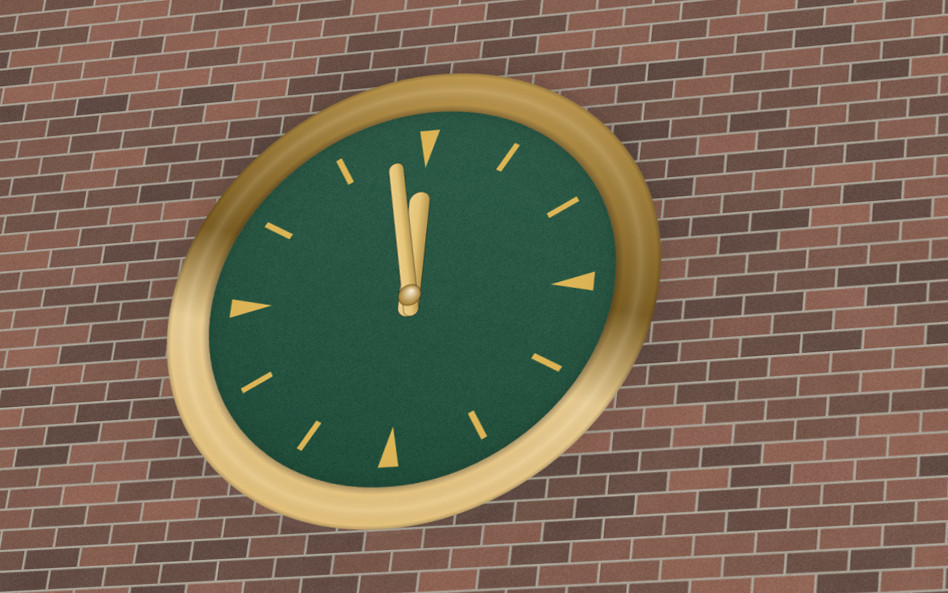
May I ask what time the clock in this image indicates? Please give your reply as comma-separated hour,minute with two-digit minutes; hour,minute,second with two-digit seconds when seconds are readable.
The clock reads 11,58
